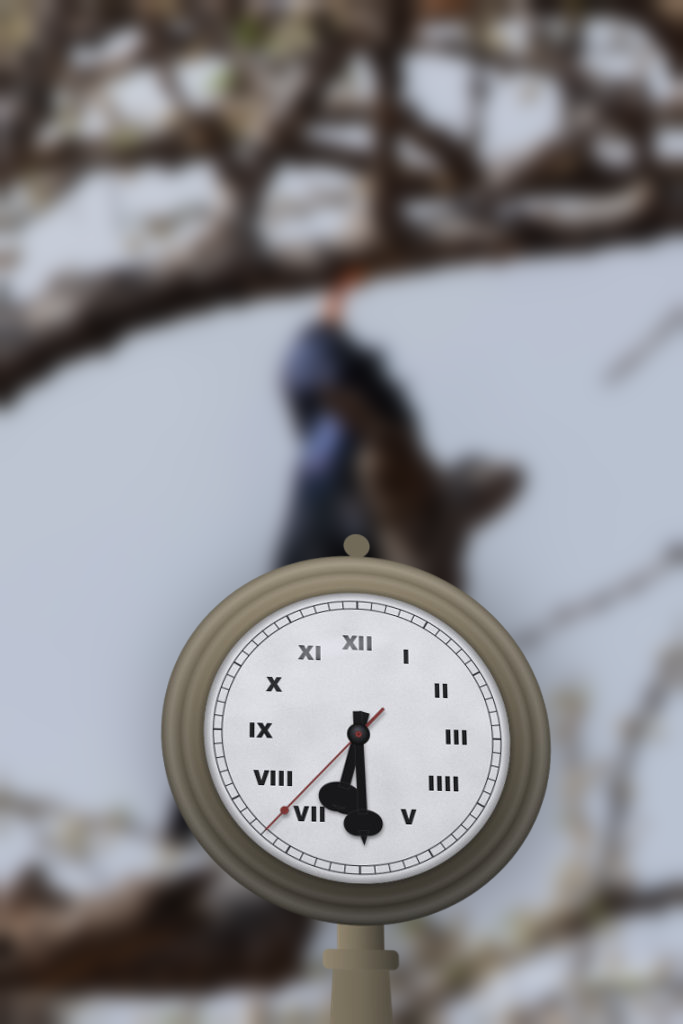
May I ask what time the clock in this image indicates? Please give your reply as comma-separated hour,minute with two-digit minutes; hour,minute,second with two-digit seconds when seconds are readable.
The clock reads 6,29,37
